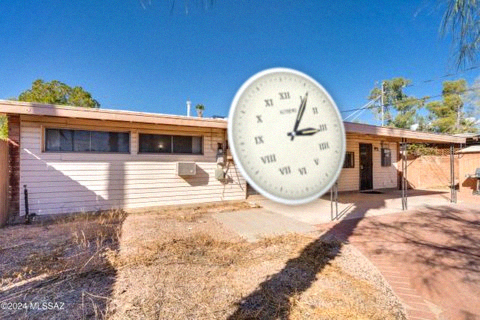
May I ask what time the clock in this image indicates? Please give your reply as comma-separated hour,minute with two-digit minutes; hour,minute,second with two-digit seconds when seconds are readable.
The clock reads 3,06
